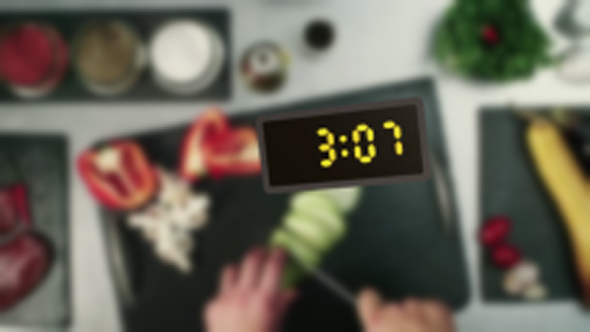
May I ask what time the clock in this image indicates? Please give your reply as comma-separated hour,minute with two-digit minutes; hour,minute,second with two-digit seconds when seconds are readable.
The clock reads 3,07
